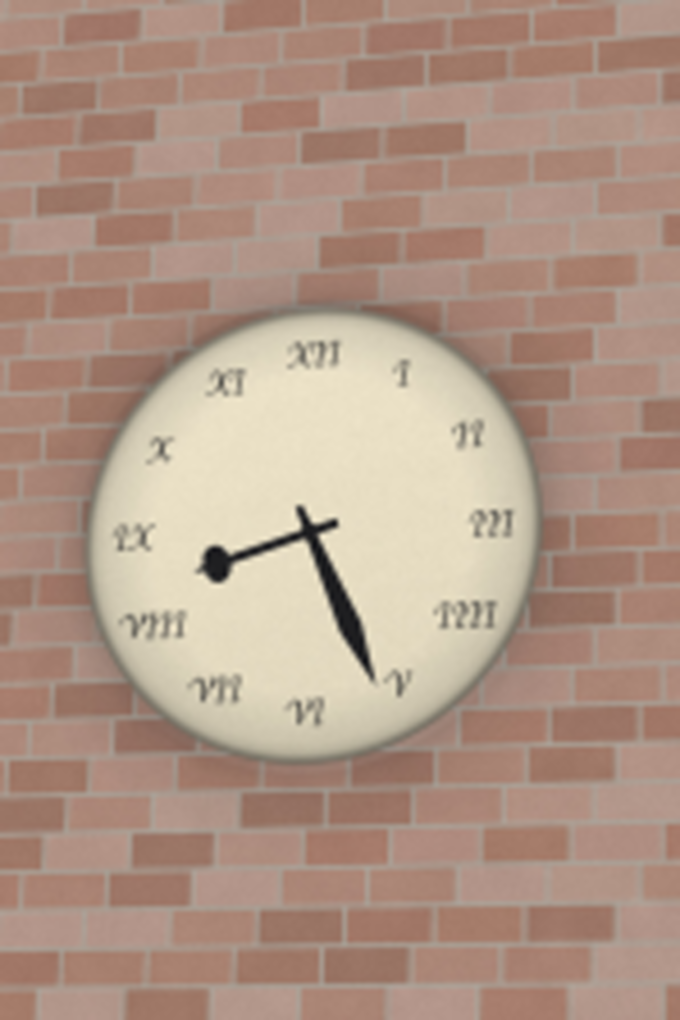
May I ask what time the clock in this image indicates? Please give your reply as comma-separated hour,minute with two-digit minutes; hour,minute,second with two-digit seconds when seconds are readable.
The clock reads 8,26
